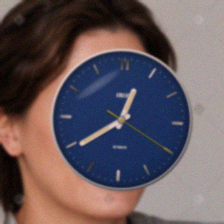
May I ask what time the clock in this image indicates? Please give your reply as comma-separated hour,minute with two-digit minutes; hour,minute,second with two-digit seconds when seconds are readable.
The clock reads 12,39,20
